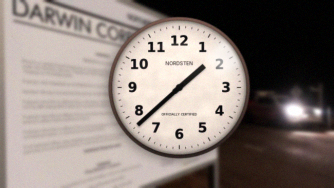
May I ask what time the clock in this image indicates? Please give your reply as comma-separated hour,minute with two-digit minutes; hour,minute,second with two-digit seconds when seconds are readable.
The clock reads 1,38
